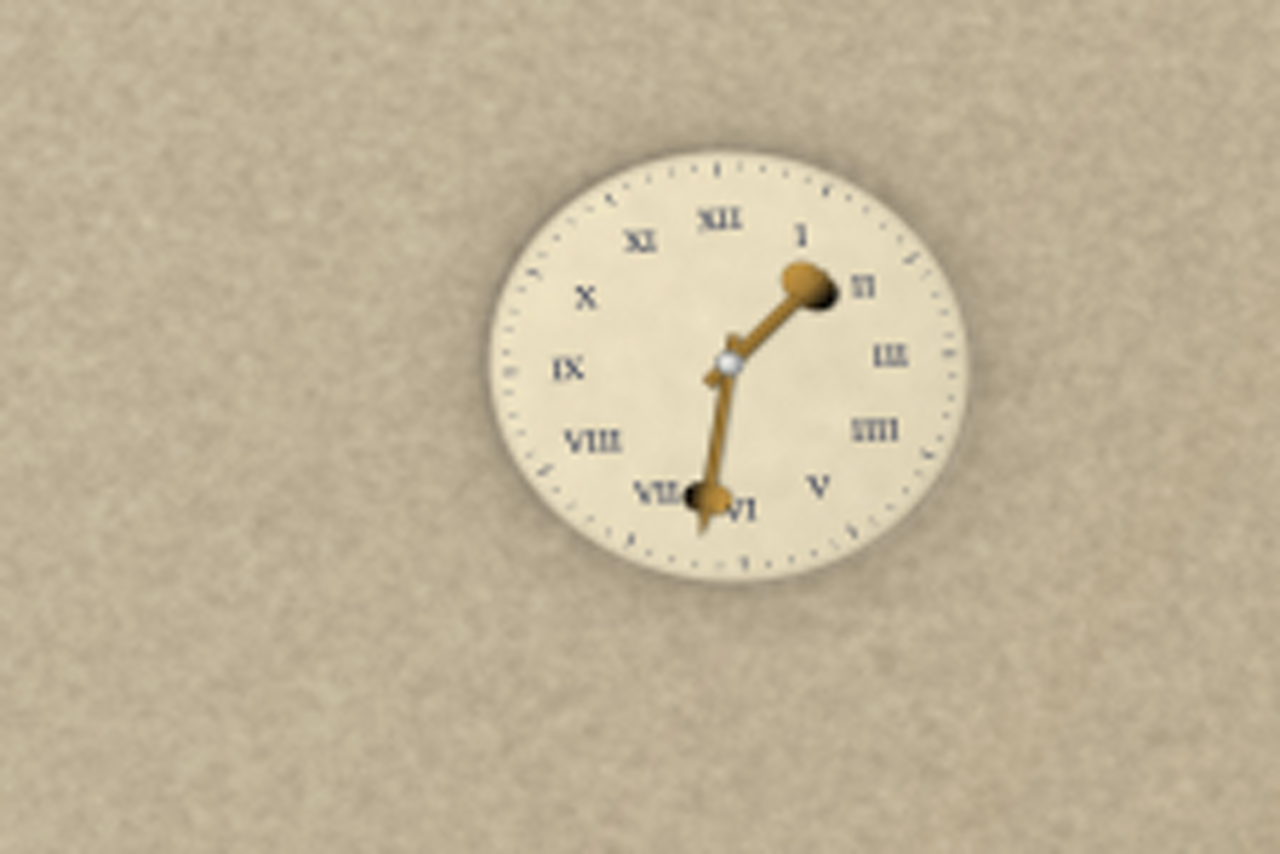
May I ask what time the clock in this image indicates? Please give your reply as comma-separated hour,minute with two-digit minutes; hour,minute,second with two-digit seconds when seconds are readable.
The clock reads 1,32
